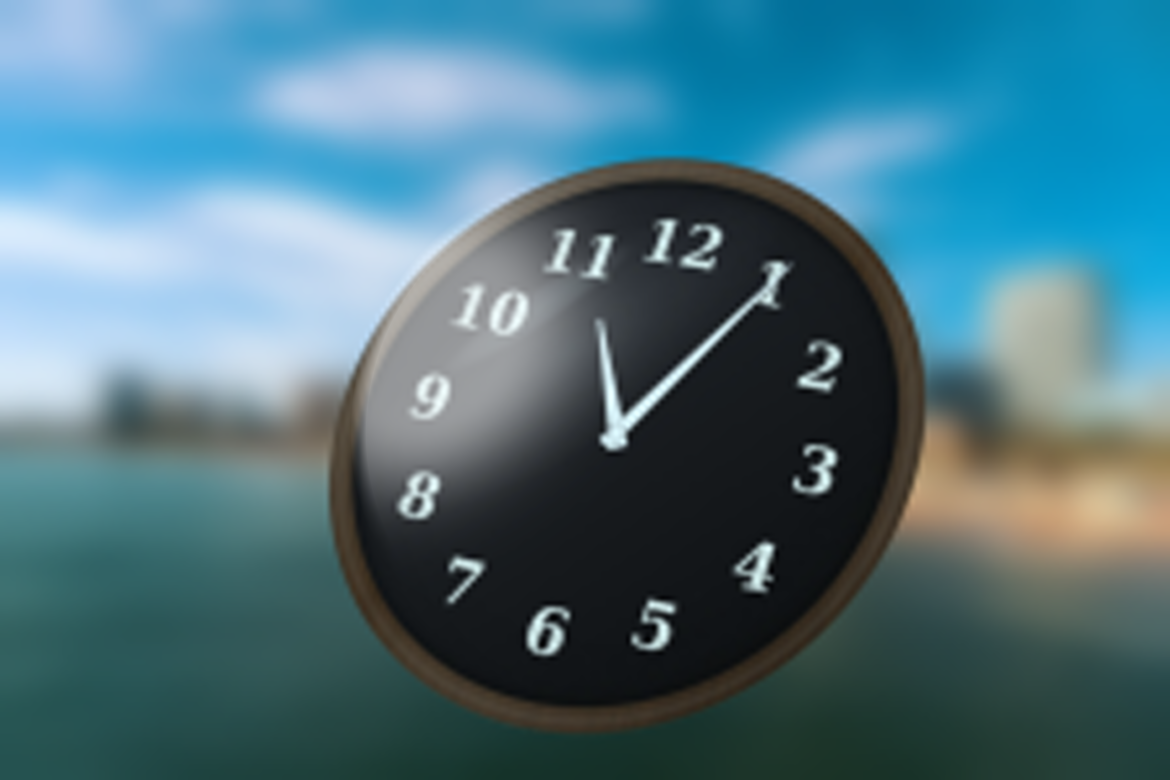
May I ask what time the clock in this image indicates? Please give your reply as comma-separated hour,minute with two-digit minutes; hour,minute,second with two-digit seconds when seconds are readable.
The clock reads 11,05
